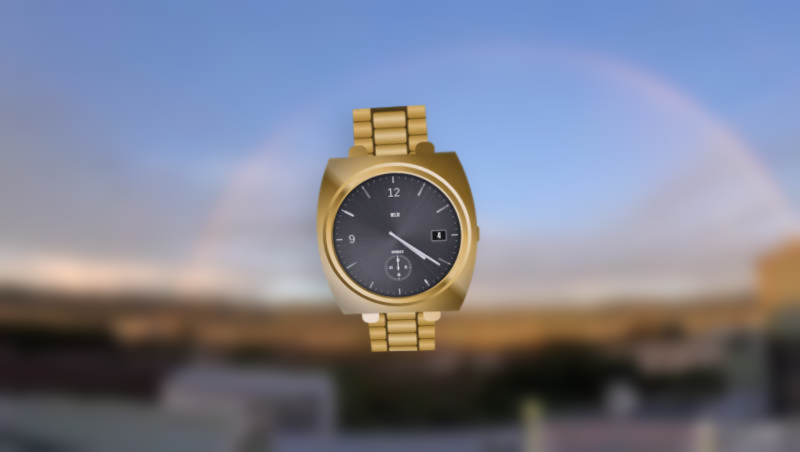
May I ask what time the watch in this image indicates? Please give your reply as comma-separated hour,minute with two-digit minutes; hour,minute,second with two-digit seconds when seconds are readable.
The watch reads 4,21
